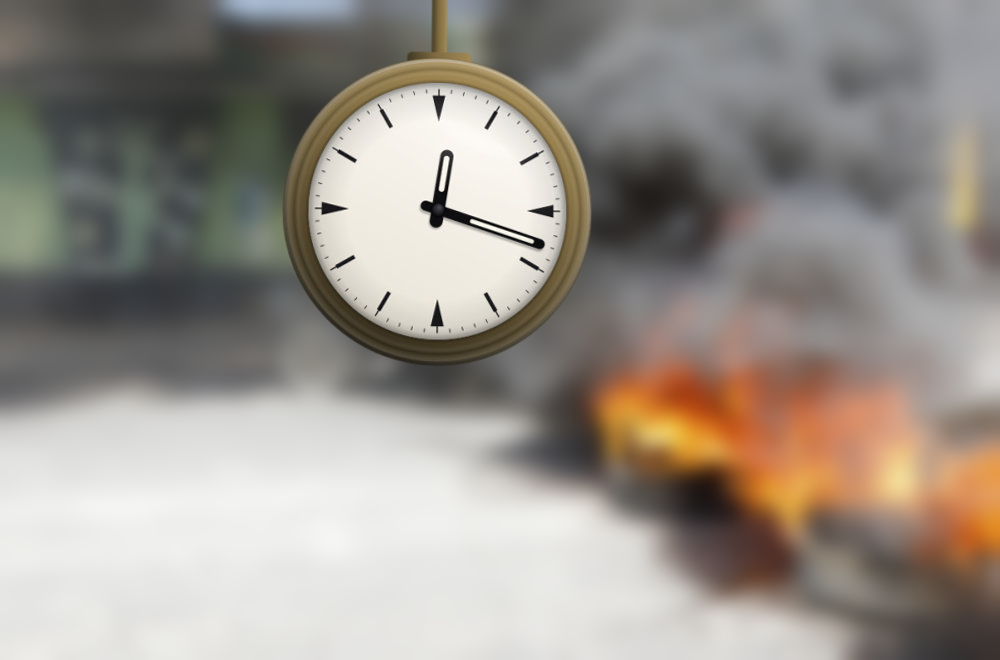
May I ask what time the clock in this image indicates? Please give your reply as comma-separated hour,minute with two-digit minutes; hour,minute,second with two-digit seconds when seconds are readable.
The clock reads 12,18
